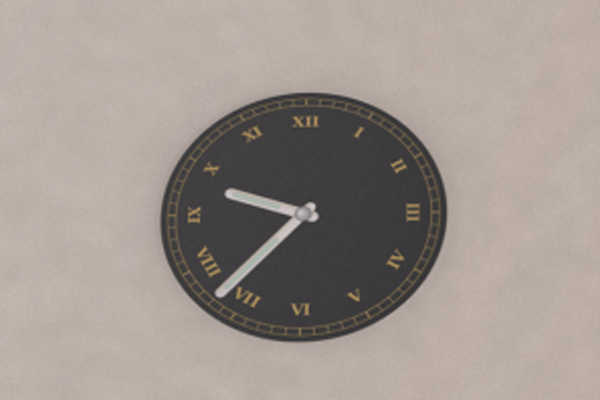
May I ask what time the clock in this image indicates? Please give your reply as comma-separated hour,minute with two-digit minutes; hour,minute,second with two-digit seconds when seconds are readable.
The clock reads 9,37
